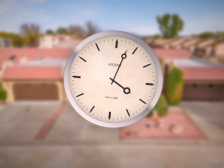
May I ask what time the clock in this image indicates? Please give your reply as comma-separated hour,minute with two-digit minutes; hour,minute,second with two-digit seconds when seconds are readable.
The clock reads 4,03
